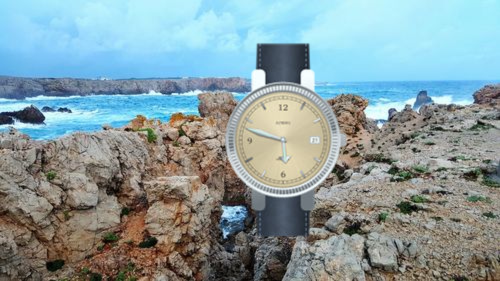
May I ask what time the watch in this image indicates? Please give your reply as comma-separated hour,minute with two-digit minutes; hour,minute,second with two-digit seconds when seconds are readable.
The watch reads 5,48
